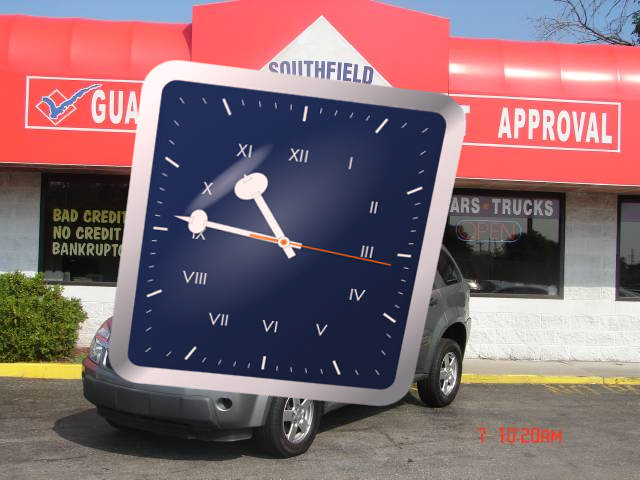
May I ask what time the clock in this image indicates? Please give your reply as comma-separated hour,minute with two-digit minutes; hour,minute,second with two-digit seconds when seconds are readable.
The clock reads 10,46,16
